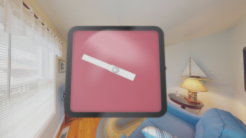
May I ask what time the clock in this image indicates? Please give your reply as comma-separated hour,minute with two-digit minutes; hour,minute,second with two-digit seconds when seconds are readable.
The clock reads 3,49
